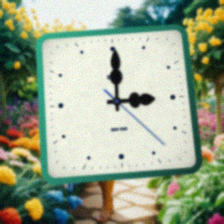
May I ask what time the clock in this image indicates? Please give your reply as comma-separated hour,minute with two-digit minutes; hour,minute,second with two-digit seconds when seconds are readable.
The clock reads 3,00,23
